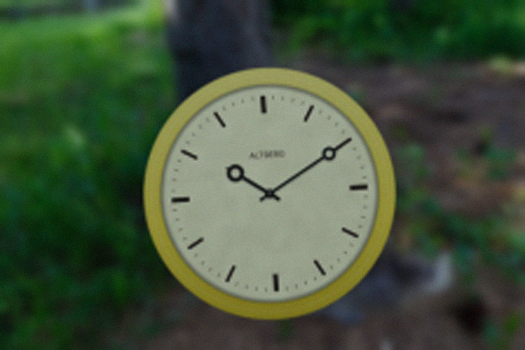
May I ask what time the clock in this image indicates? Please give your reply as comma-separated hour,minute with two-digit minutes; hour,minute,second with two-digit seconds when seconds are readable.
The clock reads 10,10
